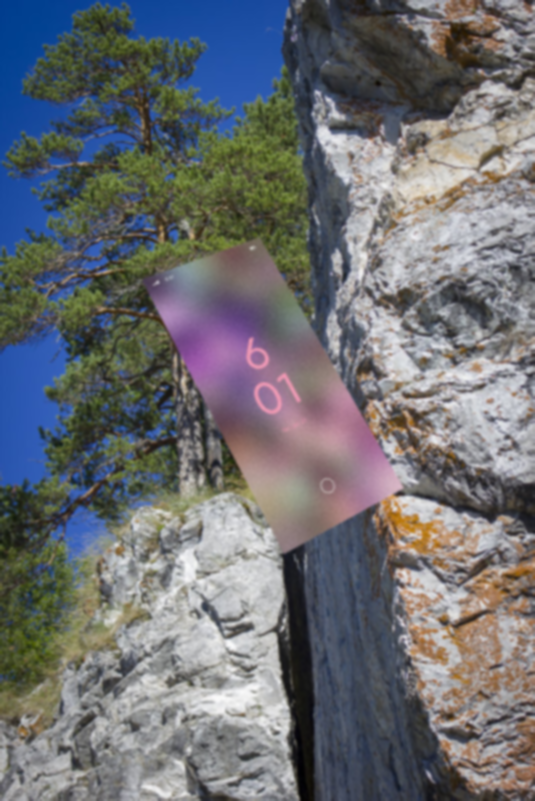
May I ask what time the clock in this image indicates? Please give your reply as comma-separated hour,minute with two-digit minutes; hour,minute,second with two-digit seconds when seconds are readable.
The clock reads 6,01
